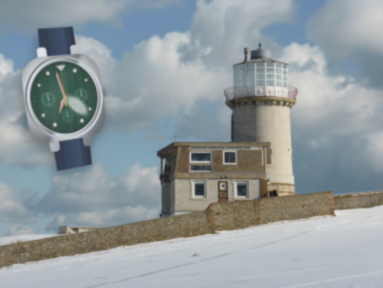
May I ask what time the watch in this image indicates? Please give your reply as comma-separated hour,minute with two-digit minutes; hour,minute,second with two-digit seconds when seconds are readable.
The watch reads 6,58
